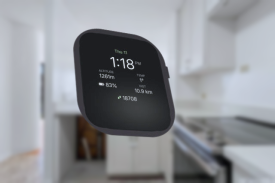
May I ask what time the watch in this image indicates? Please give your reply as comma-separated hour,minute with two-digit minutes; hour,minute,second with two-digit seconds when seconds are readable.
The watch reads 1,18
